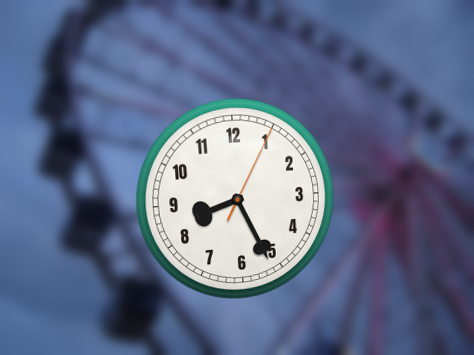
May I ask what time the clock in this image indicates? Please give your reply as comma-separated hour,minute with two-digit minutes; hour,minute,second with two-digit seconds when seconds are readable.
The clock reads 8,26,05
